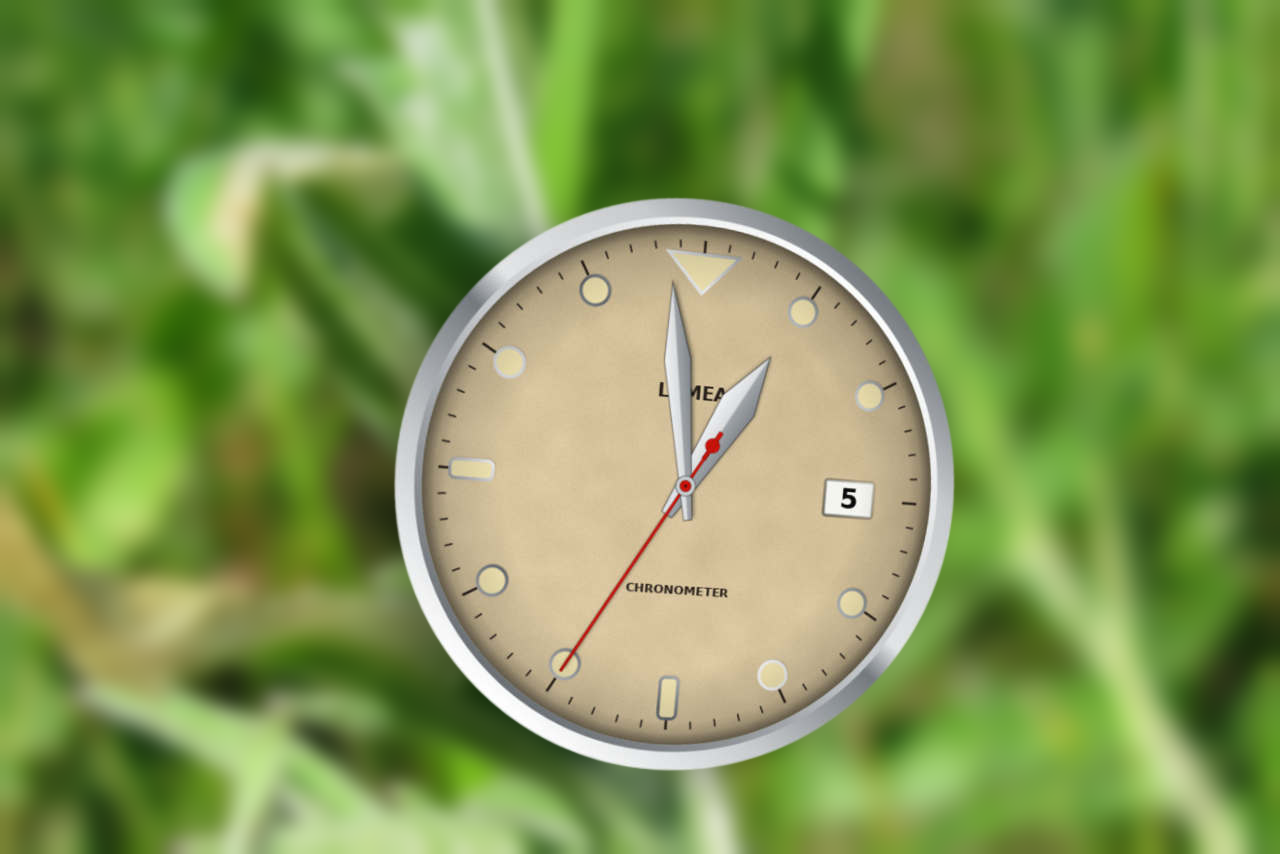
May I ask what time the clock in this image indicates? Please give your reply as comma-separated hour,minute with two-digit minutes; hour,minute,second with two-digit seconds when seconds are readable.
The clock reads 12,58,35
